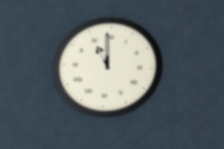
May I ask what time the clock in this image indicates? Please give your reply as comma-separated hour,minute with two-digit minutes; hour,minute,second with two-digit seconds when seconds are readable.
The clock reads 10,59
